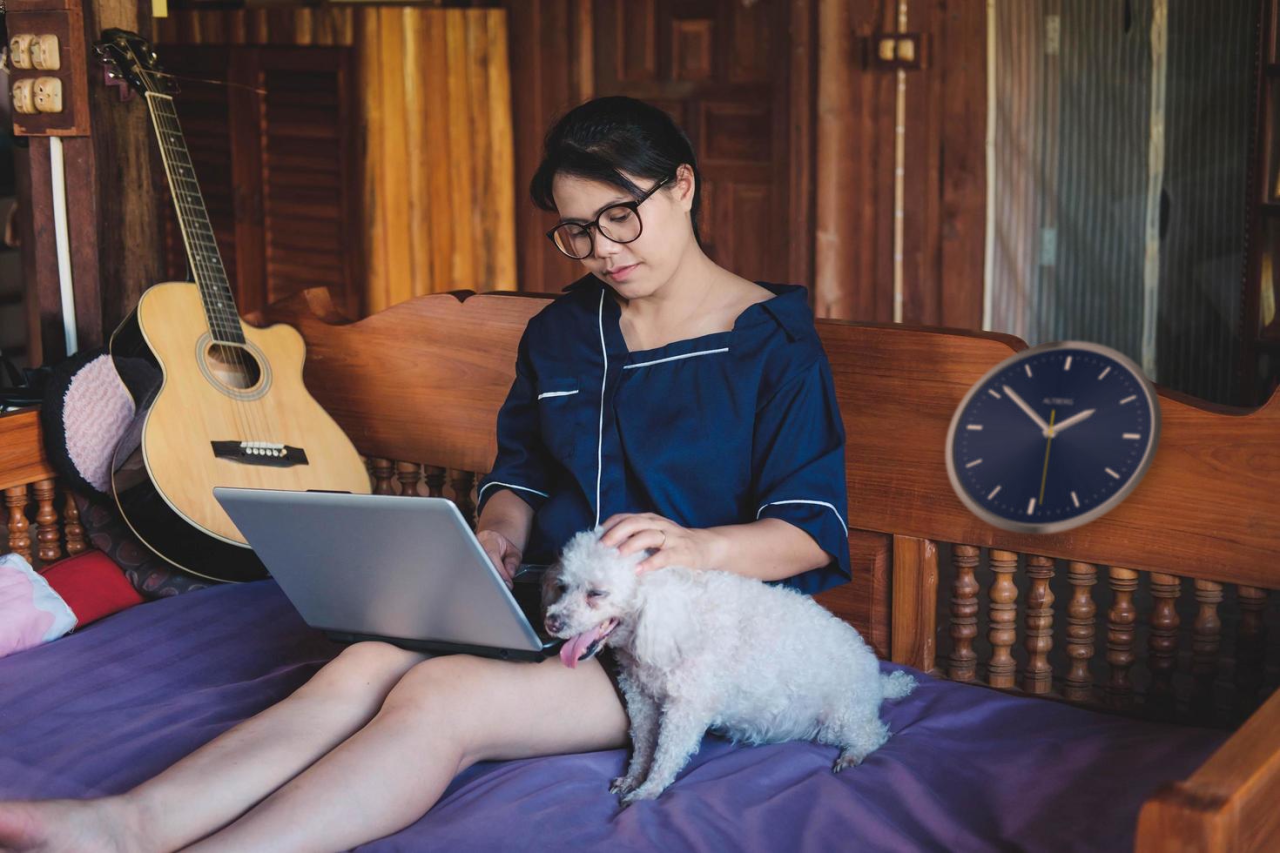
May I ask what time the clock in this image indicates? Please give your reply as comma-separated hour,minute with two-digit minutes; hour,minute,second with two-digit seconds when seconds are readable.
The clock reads 1,51,29
